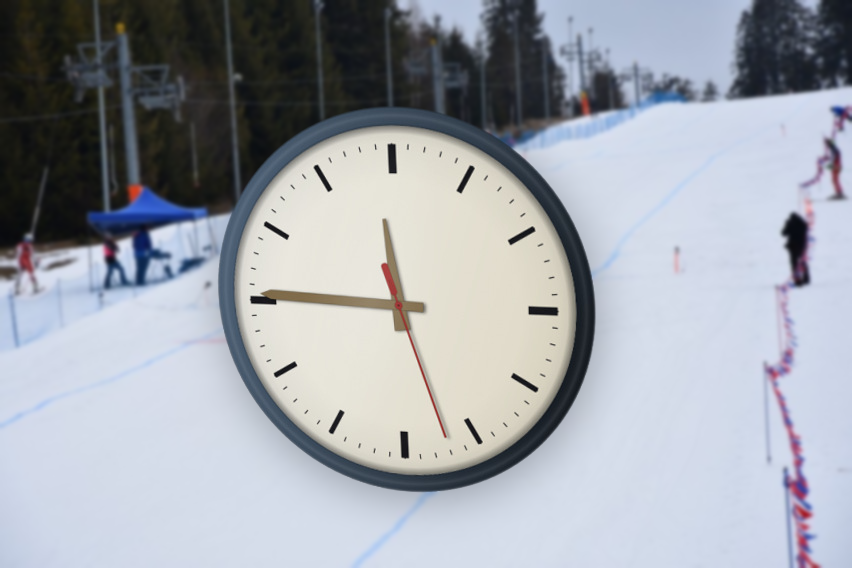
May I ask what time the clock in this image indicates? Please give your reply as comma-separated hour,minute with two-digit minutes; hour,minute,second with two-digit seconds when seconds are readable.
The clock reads 11,45,27
